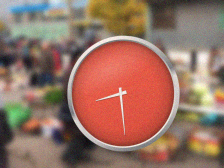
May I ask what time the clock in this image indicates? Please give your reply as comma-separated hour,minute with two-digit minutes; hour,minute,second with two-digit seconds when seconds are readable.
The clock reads 8,29
